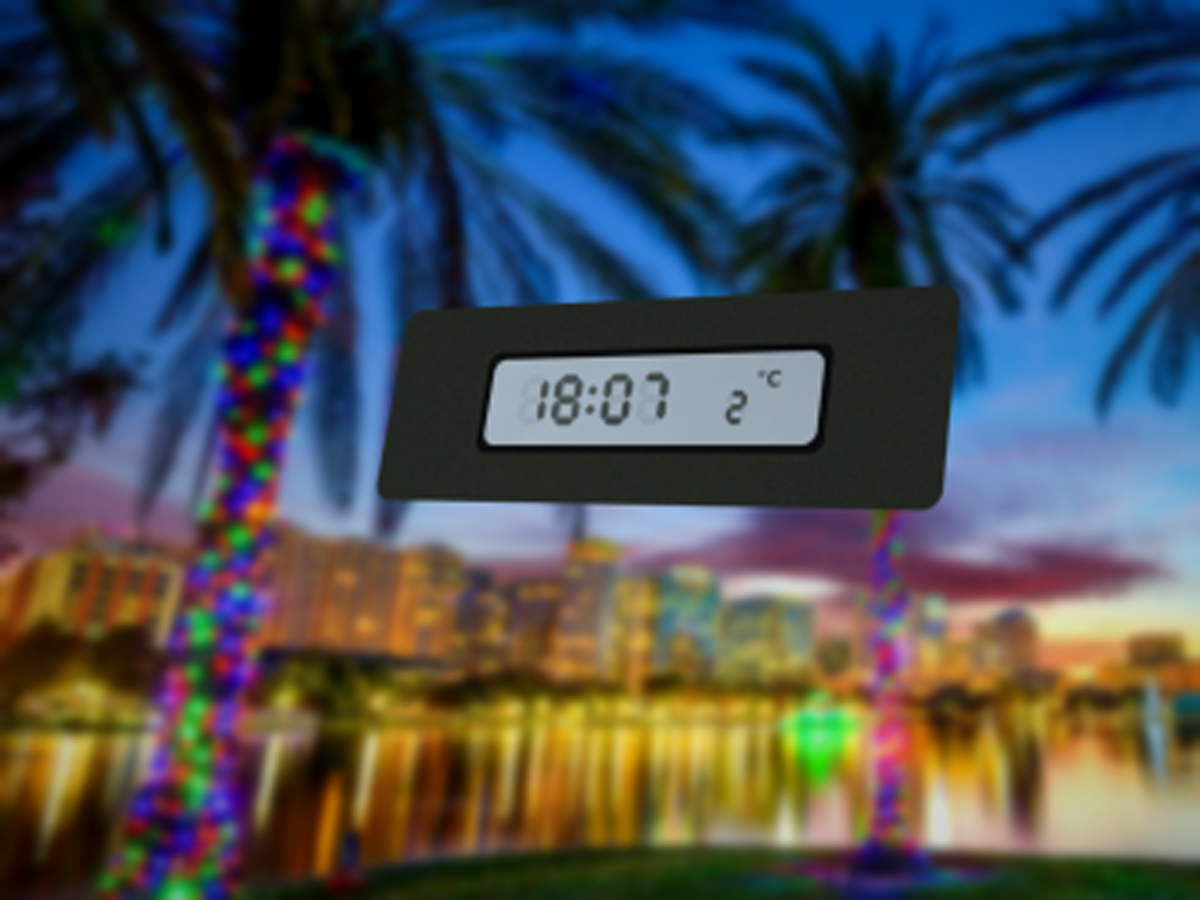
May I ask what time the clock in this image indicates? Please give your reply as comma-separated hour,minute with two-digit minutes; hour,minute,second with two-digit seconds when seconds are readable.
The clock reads 18,07
